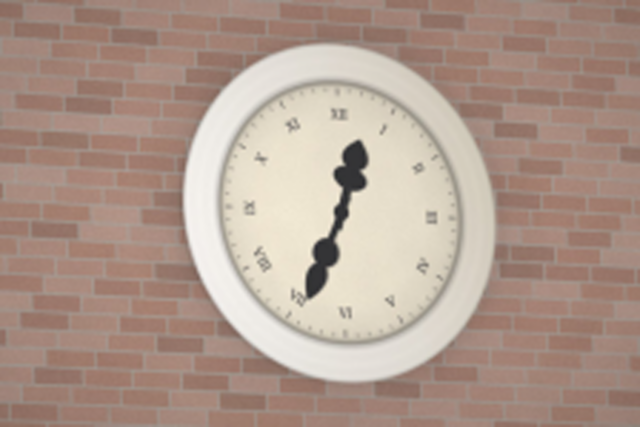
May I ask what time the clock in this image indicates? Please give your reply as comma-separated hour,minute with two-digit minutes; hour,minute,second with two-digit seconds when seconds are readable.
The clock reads 12,34
